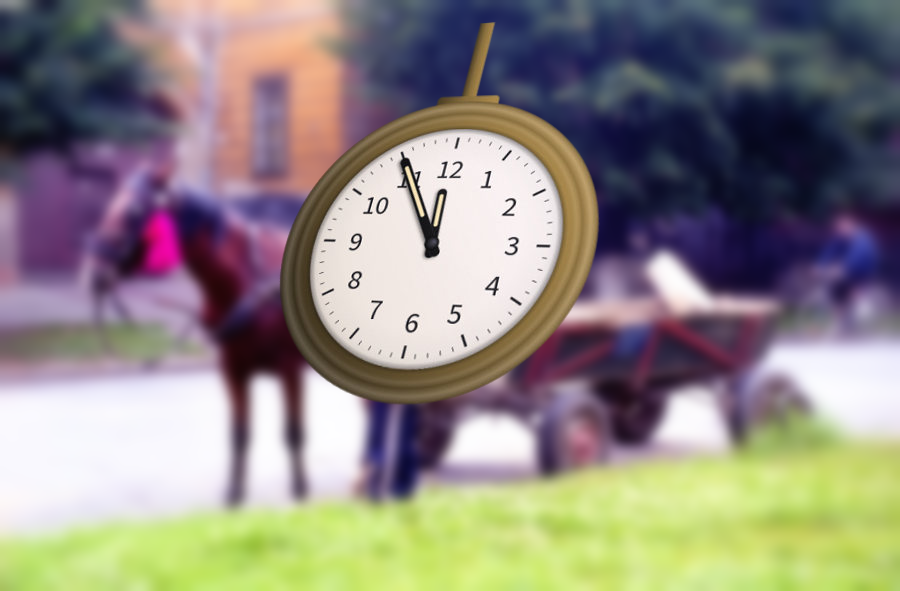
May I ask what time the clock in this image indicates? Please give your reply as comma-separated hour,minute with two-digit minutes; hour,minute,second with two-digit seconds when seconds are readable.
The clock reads 11,55
